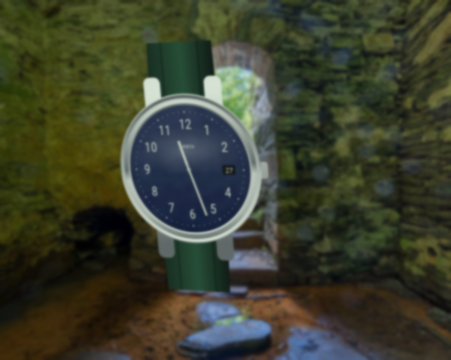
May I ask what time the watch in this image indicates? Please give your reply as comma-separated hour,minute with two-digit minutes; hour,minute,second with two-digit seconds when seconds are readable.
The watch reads 11,27
